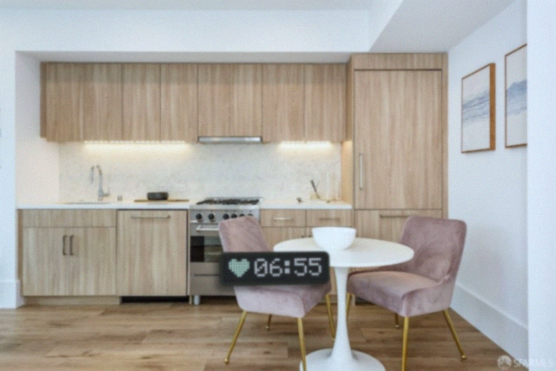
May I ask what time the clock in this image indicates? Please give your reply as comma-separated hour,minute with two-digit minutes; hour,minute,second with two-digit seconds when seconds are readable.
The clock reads 6,55
